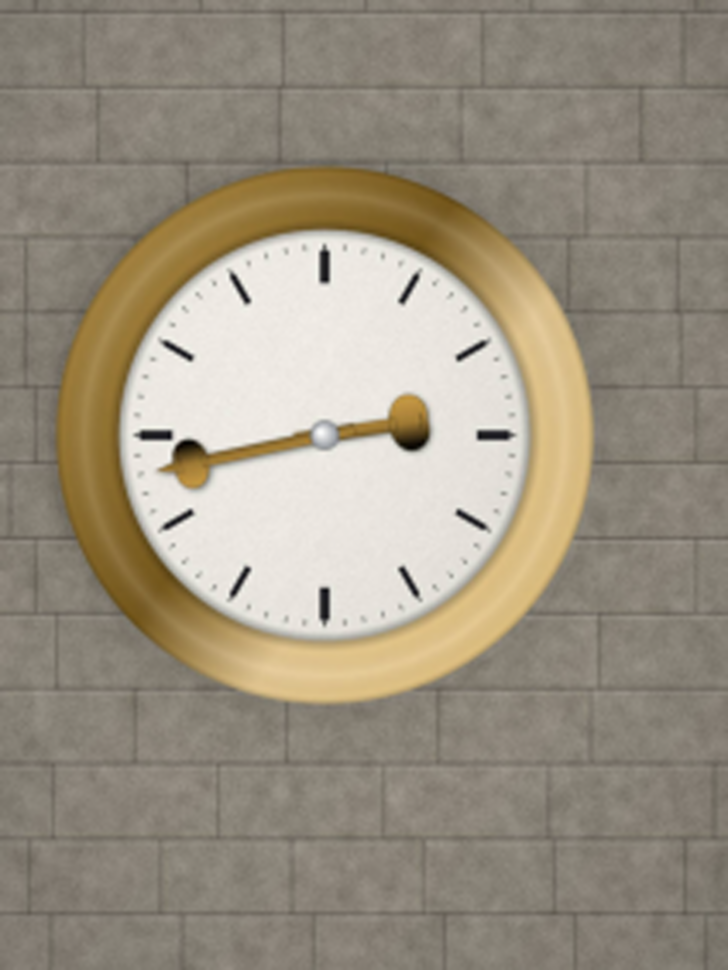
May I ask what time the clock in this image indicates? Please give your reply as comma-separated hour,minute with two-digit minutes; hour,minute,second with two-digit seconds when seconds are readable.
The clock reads 2,43
